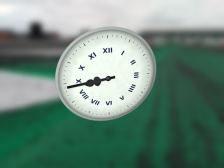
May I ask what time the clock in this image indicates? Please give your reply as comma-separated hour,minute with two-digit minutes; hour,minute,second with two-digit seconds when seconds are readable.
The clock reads 8,44
